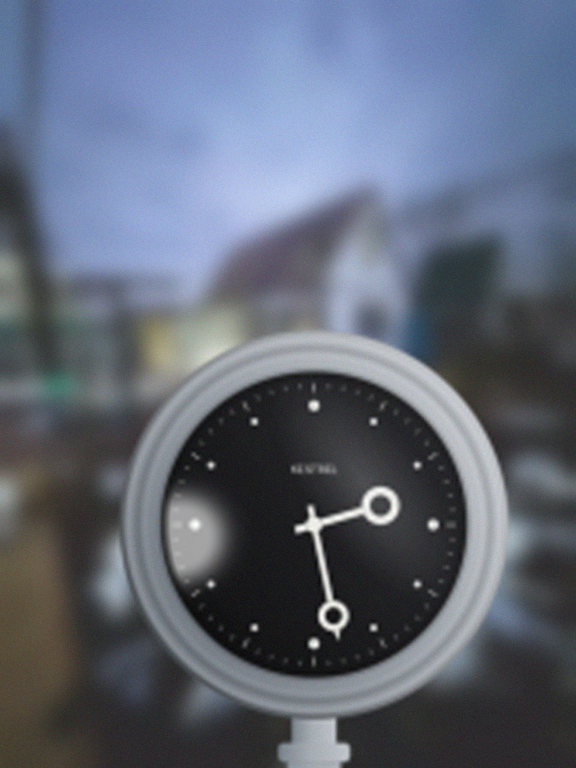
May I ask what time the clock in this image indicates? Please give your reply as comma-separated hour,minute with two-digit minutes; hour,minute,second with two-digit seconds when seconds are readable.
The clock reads 2,28
